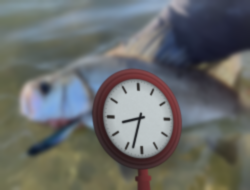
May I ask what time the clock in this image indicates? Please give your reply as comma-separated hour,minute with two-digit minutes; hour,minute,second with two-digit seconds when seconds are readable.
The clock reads 8,33
